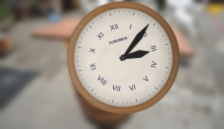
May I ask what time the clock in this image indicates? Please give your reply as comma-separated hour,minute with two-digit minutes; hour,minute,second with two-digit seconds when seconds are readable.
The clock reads 3,09
